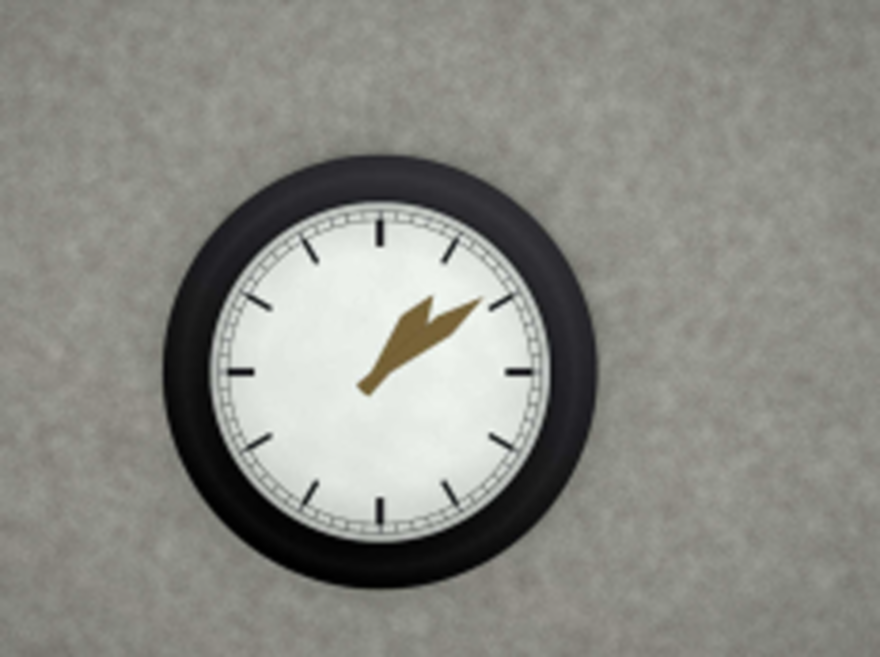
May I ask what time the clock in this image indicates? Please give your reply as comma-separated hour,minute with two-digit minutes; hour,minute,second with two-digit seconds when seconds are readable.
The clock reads 1,09
